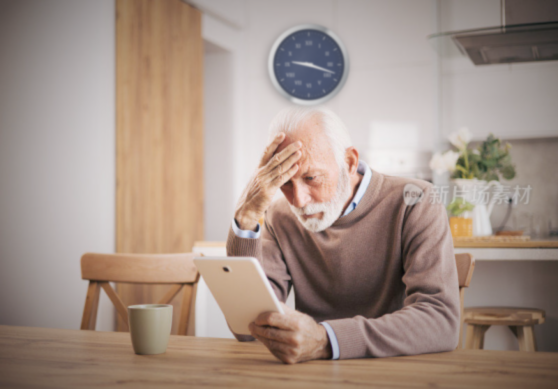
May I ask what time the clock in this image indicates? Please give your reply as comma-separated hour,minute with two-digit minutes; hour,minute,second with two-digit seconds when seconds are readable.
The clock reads 9,18
